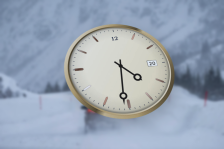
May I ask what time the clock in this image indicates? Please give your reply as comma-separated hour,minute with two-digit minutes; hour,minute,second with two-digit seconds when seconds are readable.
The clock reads 4,31
